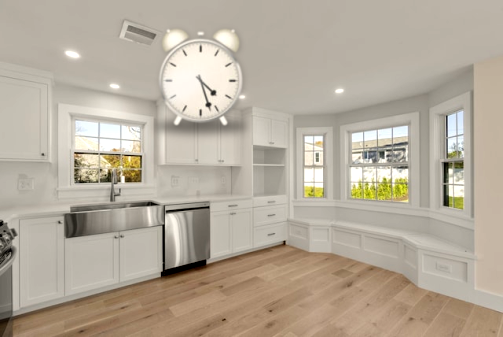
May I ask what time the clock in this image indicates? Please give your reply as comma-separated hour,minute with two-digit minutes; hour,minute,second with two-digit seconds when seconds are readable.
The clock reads 4,27
